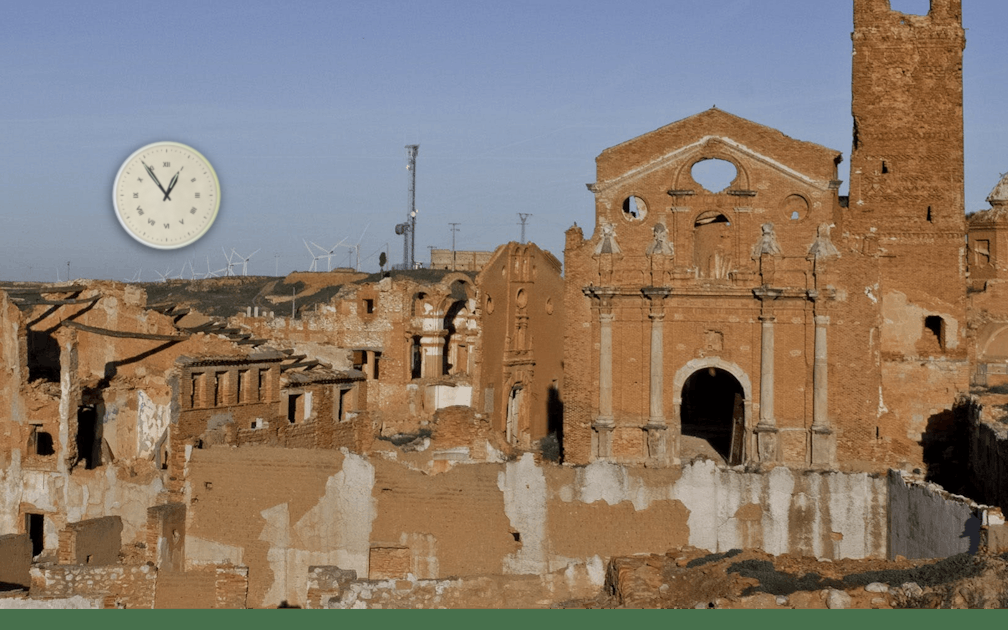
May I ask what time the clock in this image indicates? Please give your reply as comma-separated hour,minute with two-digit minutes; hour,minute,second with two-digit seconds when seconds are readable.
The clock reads 12,54
